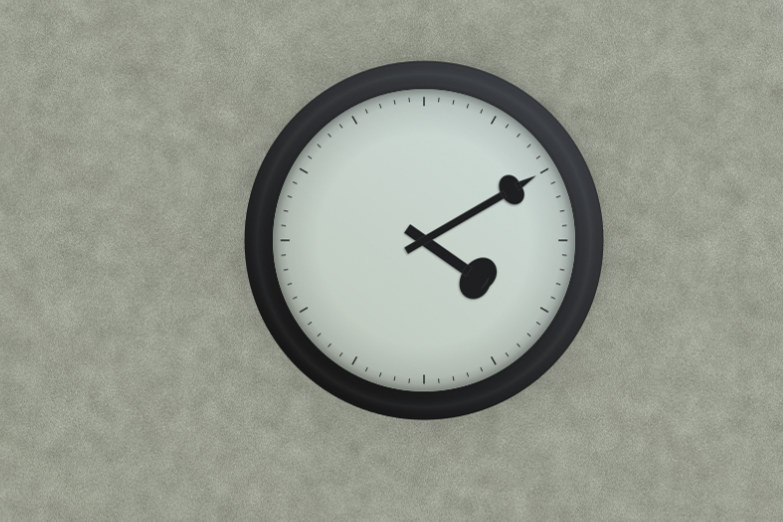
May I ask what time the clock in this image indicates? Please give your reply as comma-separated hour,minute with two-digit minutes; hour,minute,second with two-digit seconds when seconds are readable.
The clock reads 4,10
